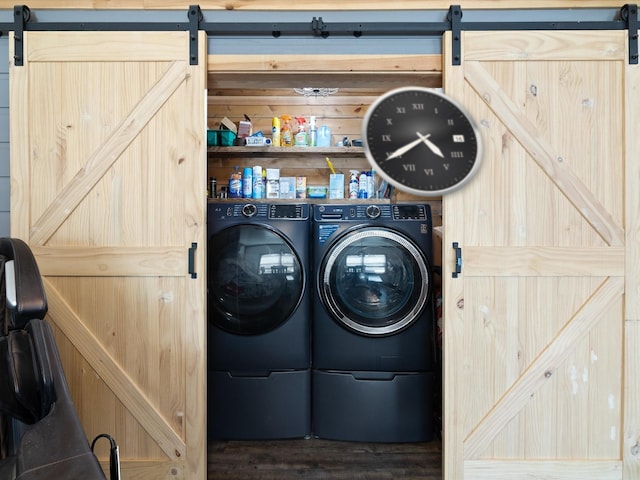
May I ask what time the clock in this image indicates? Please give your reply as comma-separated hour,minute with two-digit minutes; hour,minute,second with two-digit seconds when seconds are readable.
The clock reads 4,40
